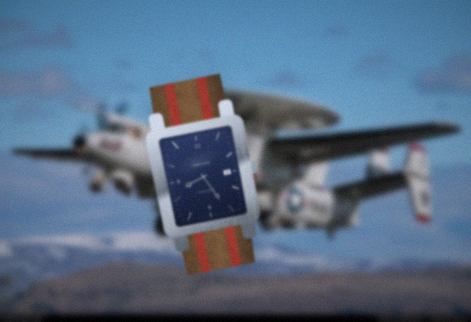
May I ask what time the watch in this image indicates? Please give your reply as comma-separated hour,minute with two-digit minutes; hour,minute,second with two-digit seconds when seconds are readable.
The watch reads 8,26
